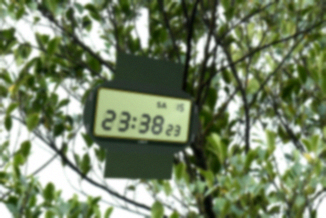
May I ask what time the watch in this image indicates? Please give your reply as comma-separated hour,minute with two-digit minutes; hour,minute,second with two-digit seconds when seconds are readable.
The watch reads 23,38
